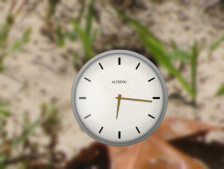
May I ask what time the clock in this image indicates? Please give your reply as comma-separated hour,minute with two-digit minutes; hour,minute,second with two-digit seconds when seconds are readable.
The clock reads 6,16
